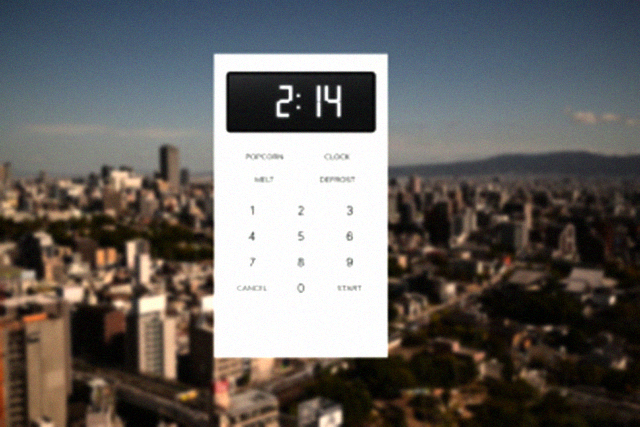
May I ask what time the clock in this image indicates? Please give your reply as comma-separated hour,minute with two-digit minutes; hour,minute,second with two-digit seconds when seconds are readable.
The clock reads 2,14
